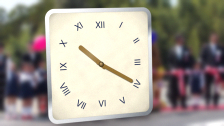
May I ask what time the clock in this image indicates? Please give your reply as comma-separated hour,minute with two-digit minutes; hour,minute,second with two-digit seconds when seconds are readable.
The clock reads 10,20
